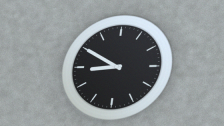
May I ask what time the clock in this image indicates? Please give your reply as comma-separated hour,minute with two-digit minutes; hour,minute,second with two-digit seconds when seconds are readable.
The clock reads 8,50
